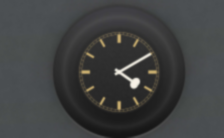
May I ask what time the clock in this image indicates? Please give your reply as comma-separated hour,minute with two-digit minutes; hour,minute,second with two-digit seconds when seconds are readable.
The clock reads 4,10
